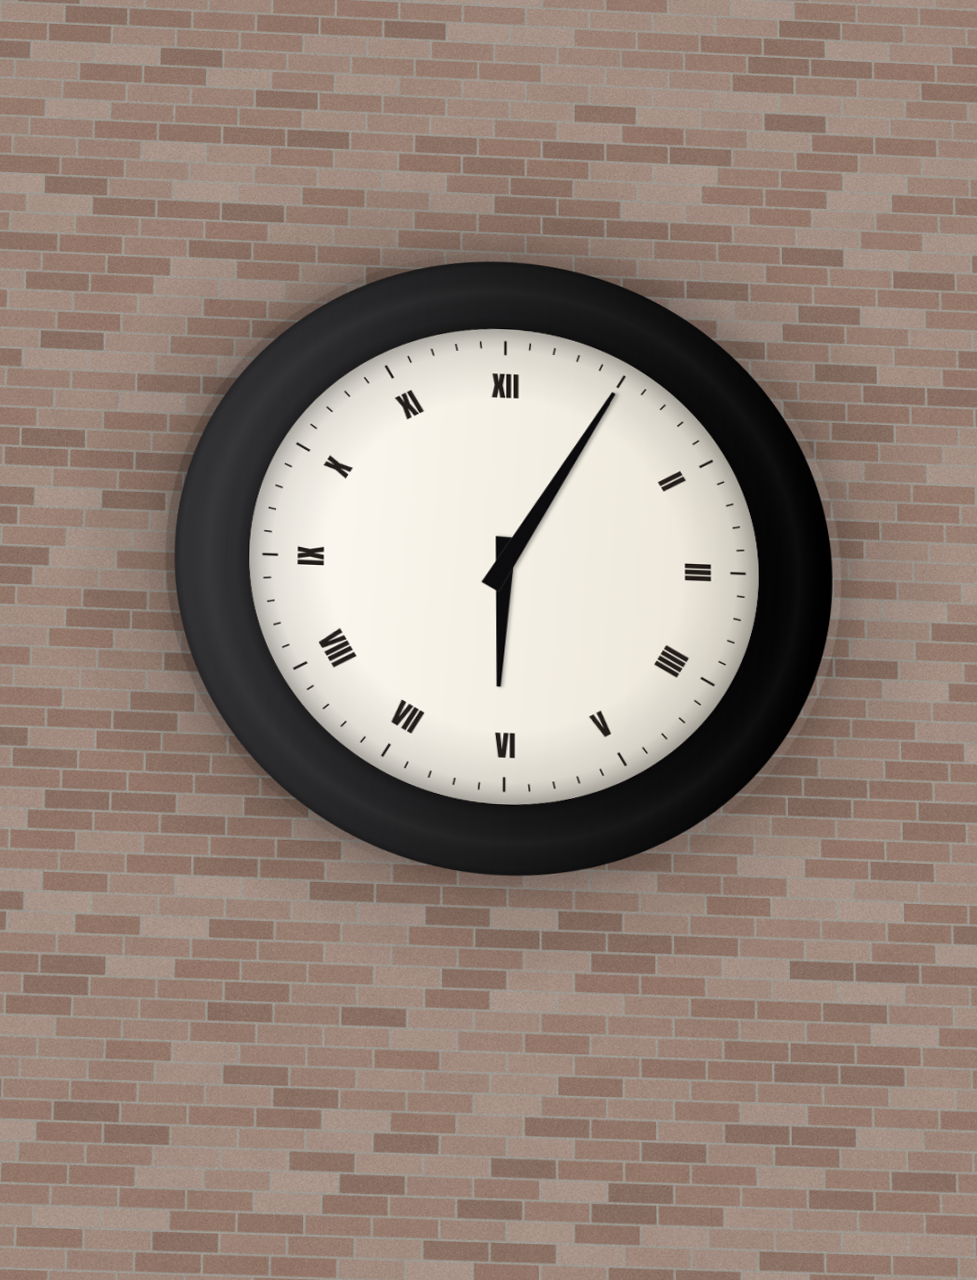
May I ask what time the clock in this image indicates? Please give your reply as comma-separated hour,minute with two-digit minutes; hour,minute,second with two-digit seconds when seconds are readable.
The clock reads 6,05
